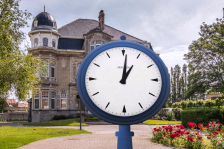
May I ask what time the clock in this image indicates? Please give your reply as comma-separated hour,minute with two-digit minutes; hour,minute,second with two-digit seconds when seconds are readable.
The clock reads 1,01
